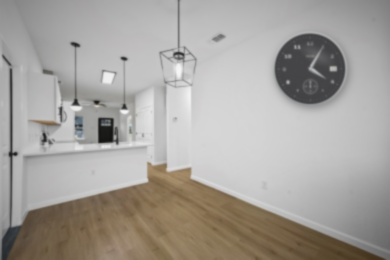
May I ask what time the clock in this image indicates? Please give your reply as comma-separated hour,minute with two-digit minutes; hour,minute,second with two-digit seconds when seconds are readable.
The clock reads 4,05
